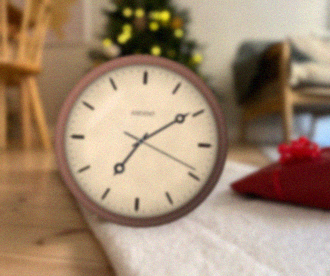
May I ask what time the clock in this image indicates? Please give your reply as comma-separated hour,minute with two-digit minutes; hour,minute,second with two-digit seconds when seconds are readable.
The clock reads 7,09,19
